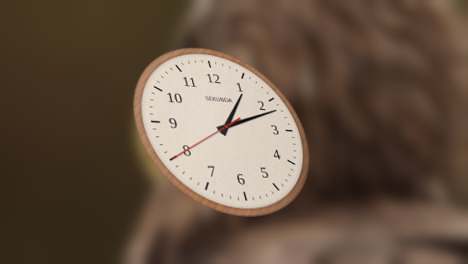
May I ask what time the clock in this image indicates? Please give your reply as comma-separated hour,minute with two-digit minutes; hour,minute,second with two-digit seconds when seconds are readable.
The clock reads 1,11,40
